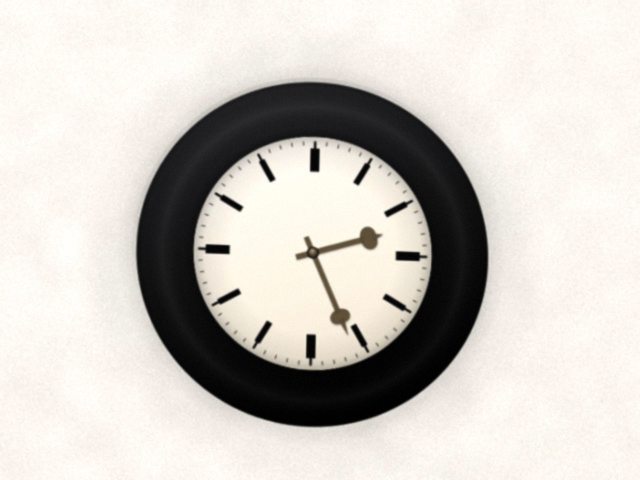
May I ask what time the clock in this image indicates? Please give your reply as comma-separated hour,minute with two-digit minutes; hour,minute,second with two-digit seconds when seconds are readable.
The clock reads 2,26
